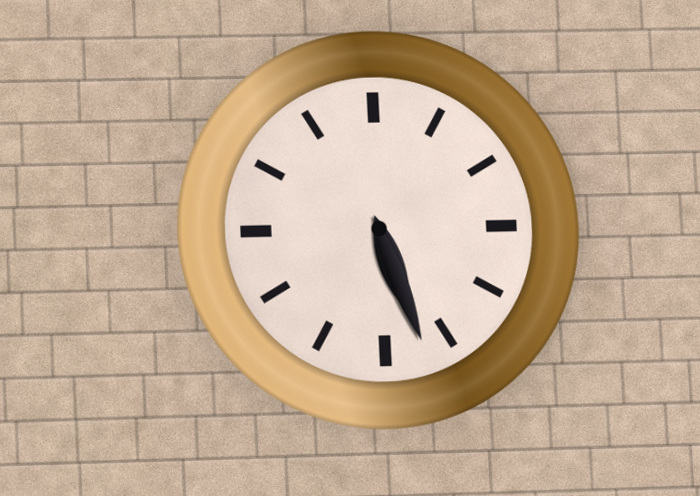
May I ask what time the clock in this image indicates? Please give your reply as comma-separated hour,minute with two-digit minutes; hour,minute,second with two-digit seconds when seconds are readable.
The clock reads 5,27
